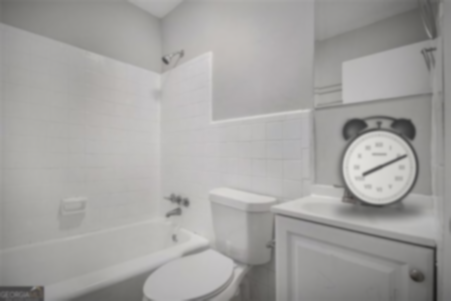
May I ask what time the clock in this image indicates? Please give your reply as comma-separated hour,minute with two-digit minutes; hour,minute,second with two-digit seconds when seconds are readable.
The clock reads 8,11
